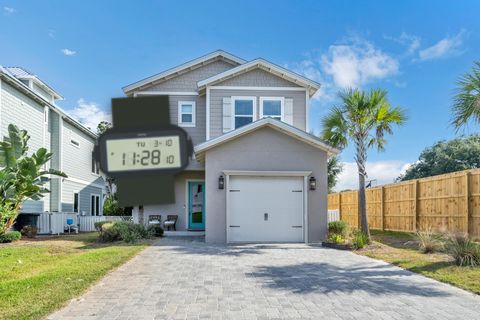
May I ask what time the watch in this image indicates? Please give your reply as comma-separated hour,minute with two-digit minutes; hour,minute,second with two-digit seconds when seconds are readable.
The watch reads 11,28
